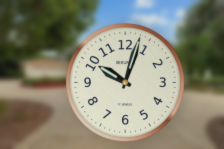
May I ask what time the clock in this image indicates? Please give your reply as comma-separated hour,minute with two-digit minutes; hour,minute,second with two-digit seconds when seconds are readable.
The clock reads 10,03
